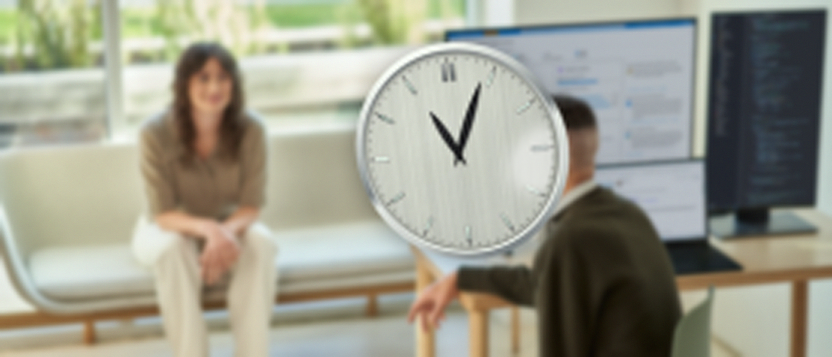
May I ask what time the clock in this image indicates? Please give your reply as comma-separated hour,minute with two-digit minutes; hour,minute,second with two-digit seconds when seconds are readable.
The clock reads 11,04
